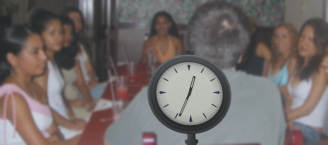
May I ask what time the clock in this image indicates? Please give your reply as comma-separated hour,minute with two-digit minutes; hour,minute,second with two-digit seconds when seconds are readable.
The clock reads 12,34
